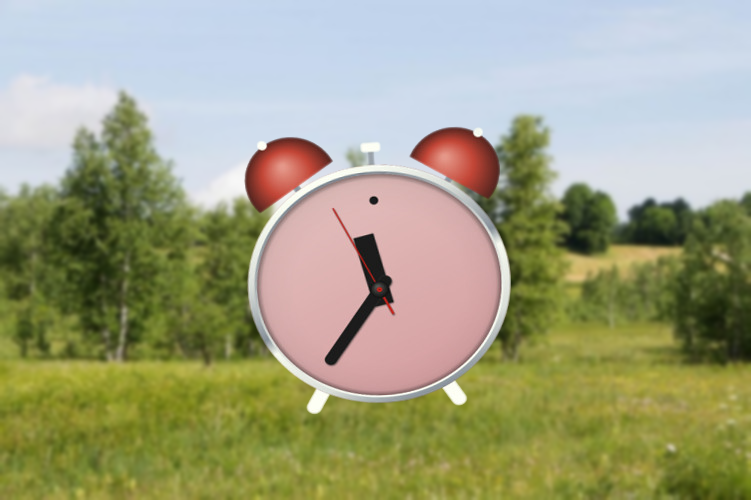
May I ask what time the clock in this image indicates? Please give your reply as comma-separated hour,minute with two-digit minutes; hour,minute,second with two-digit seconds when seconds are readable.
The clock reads 11,35,56
